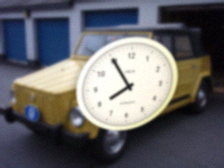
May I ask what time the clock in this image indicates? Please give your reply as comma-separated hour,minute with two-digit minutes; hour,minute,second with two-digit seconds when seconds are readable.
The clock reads 7,55
